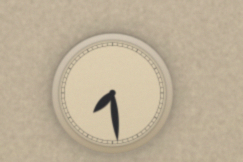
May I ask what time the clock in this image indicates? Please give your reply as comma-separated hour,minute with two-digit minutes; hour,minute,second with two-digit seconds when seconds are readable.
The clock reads 7,29
